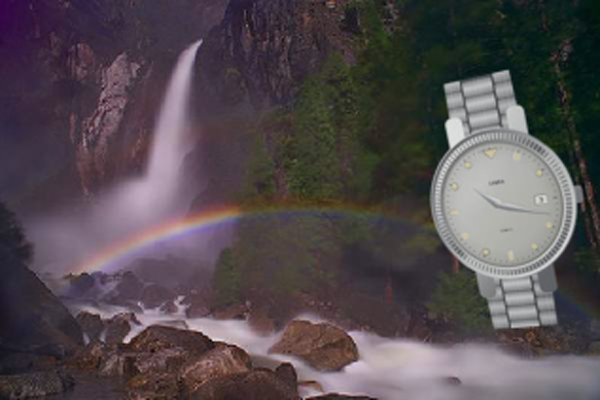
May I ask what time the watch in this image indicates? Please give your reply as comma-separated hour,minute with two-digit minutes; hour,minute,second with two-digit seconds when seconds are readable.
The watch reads 10,18
